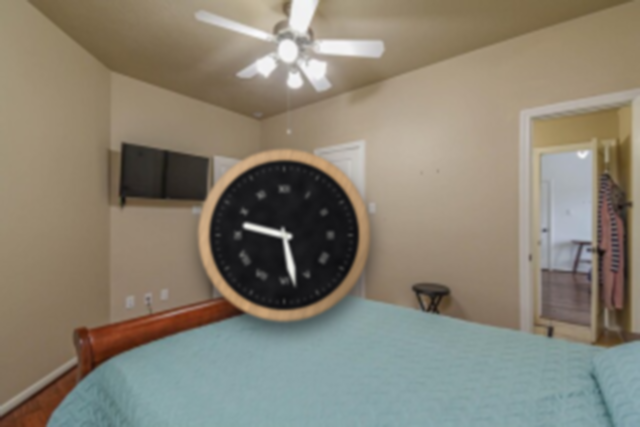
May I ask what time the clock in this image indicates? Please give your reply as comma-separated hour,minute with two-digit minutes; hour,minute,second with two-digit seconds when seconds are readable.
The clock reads 9,28
